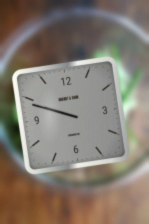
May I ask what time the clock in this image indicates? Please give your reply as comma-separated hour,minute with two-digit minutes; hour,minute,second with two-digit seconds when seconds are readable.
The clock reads 9,49
